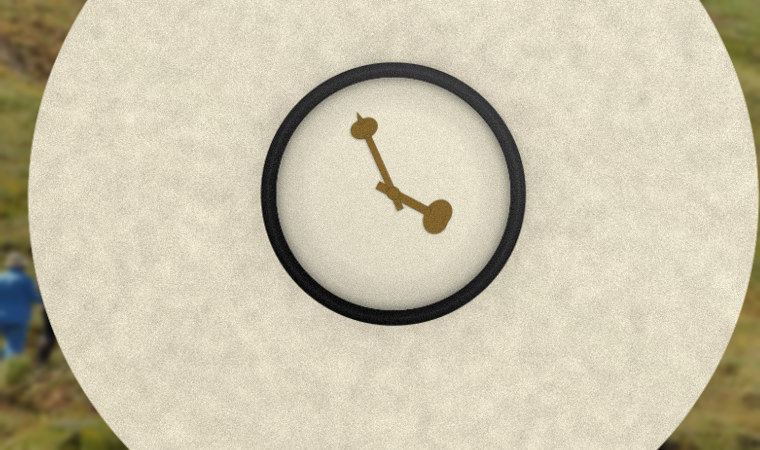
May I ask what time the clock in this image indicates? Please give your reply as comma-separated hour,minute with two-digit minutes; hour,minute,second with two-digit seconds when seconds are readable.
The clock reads 3,56
